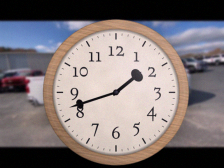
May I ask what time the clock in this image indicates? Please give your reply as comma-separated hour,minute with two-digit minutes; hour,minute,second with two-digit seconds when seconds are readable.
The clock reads 1,42
